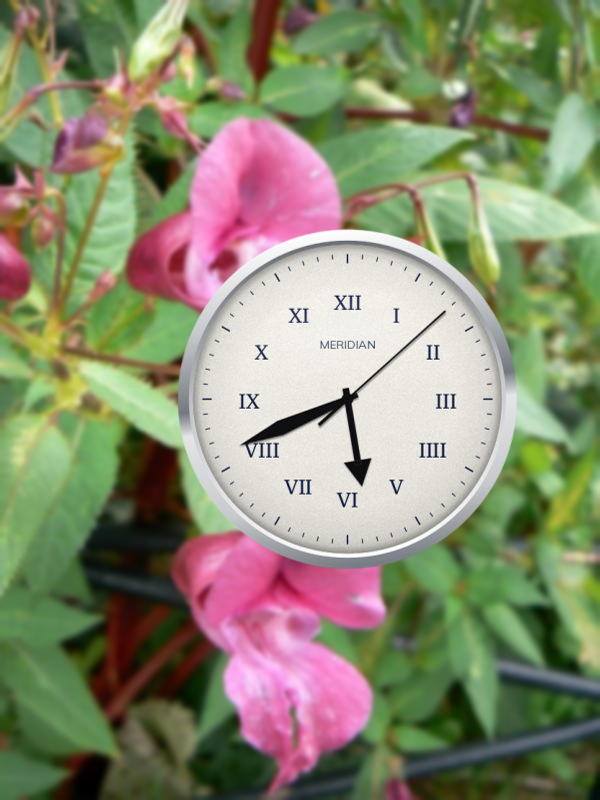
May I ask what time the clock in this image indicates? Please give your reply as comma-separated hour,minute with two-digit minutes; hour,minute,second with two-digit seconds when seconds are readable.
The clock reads 5,41,08
